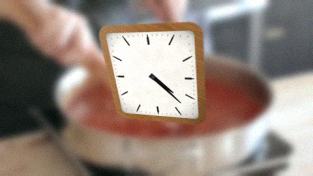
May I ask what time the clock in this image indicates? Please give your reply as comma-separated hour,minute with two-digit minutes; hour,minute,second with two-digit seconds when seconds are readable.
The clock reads 4,23
